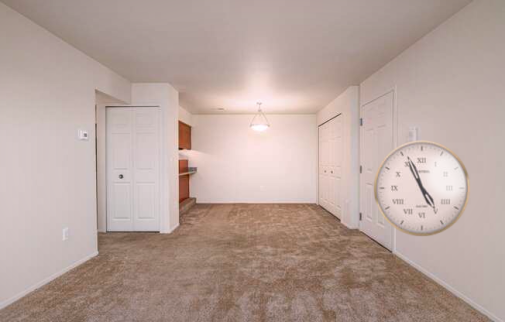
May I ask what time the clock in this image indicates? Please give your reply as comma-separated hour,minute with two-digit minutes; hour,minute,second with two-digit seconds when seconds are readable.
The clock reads 4,56
